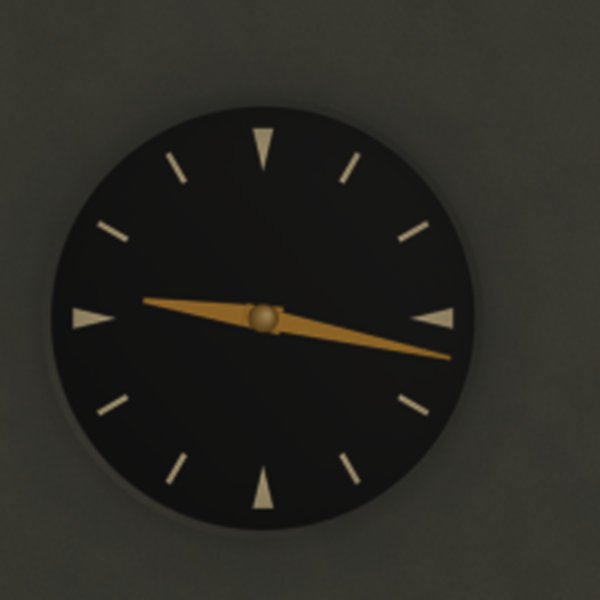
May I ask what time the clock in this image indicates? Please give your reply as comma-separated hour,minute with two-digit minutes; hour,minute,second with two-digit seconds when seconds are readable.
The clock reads 9,17
